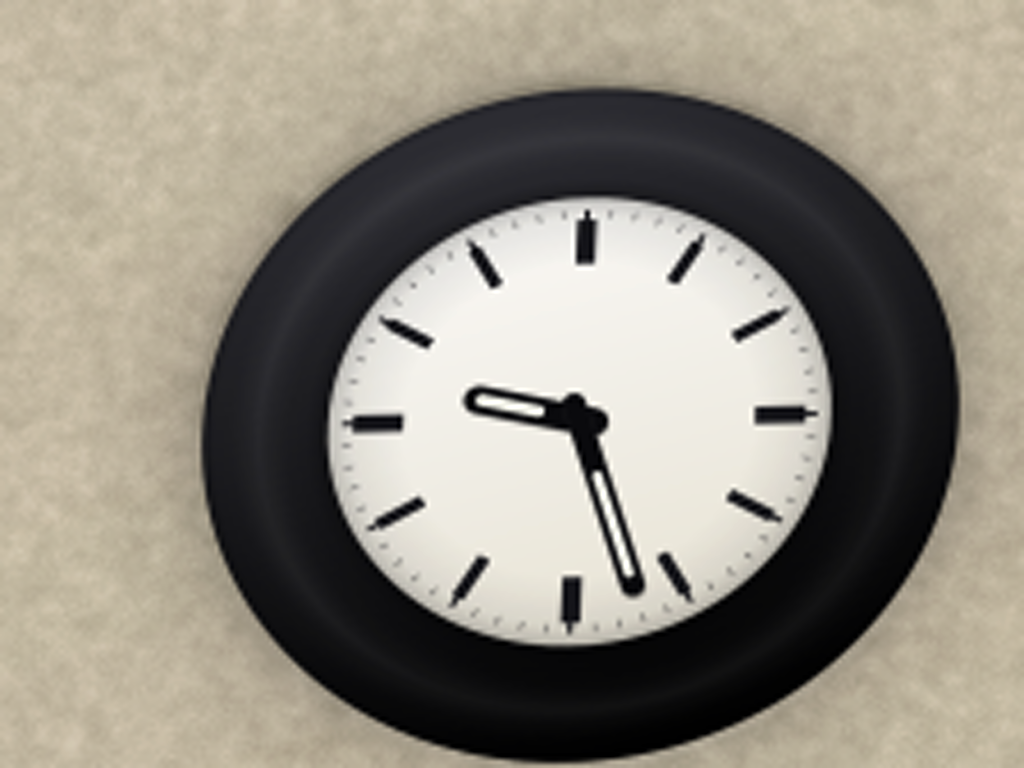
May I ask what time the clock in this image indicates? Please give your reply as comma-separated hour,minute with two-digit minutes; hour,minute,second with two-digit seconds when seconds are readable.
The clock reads 9,27
